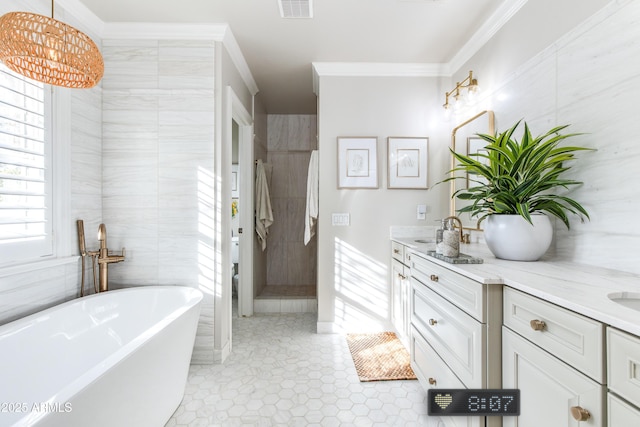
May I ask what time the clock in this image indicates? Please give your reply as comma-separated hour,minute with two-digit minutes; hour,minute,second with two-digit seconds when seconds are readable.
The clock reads 8,07
